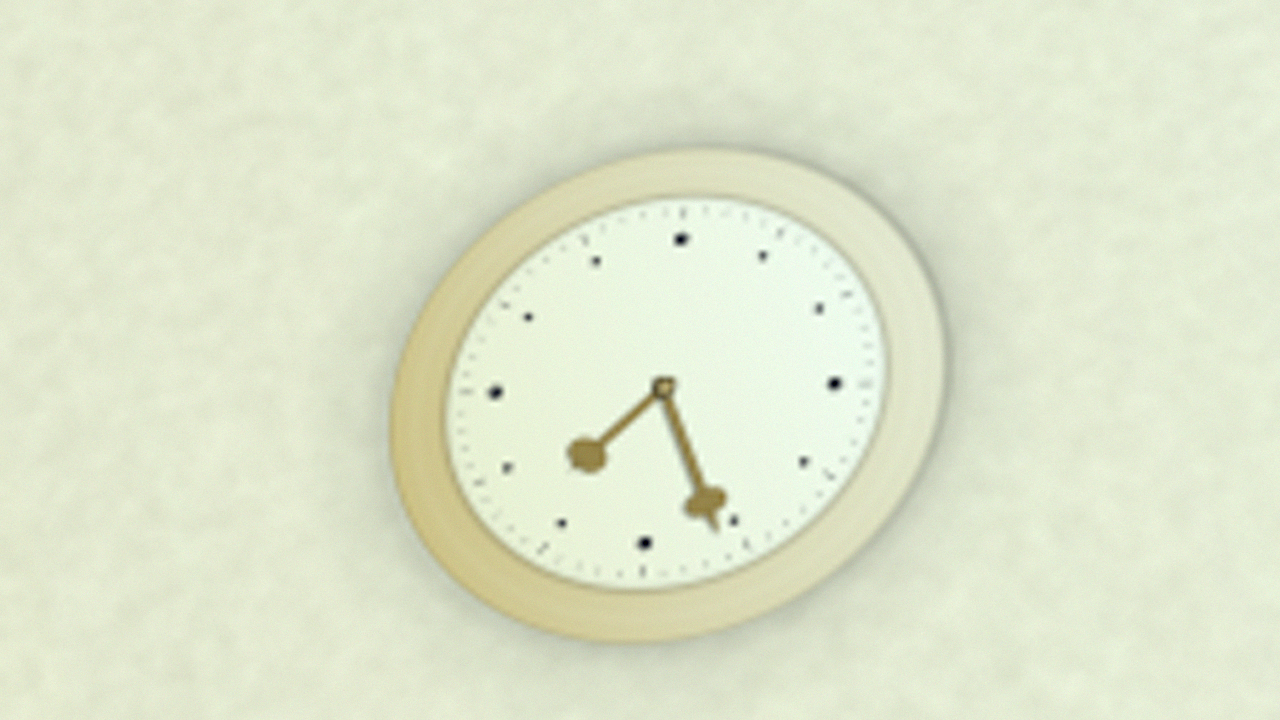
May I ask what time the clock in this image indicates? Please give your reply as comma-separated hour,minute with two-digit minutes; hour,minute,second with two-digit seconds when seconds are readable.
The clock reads 7,26
